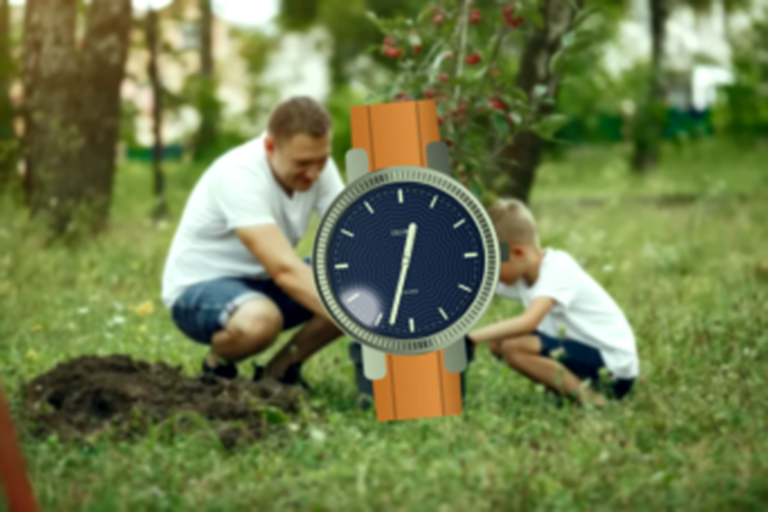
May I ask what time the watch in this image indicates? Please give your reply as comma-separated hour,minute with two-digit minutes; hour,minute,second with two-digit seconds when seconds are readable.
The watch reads 12,33
